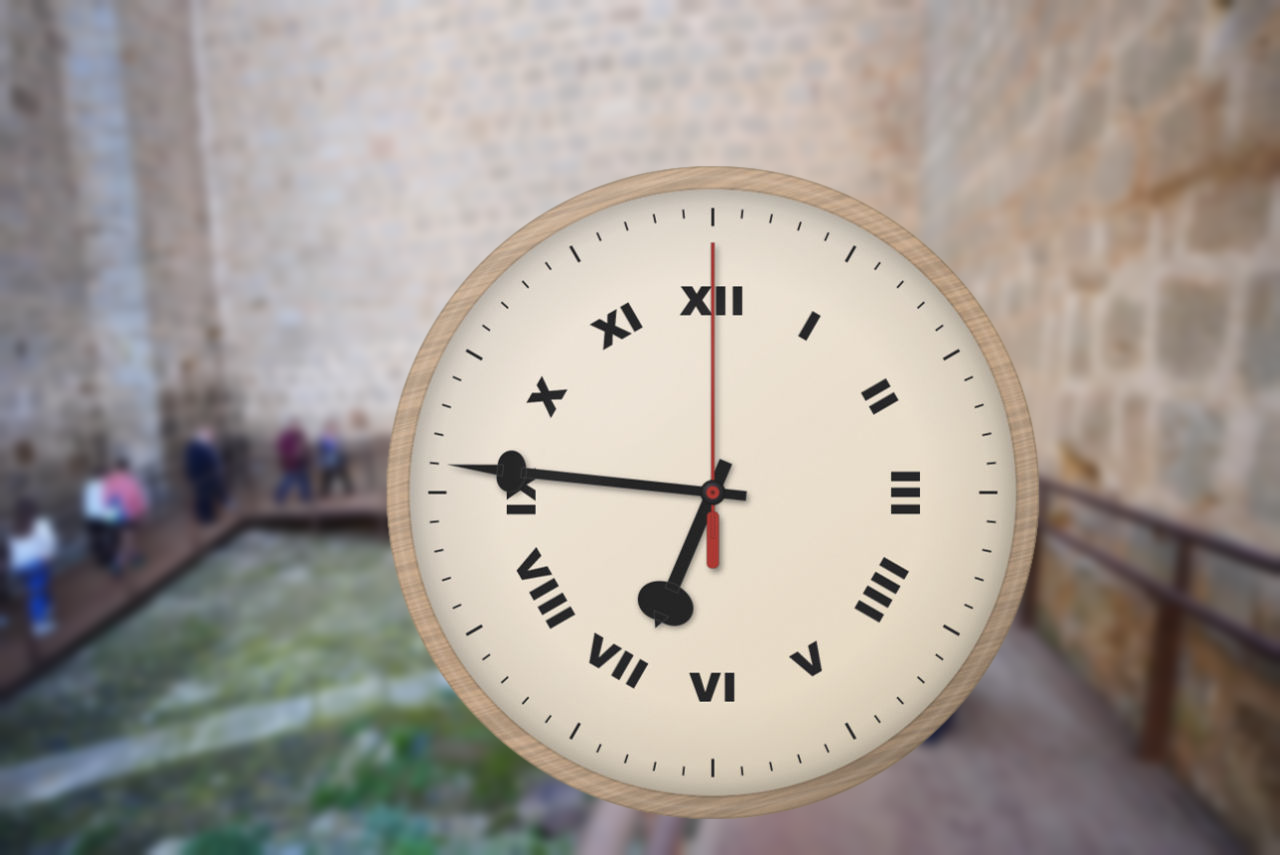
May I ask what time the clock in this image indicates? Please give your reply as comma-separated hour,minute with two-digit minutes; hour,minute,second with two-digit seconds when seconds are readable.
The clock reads 6,46,00
